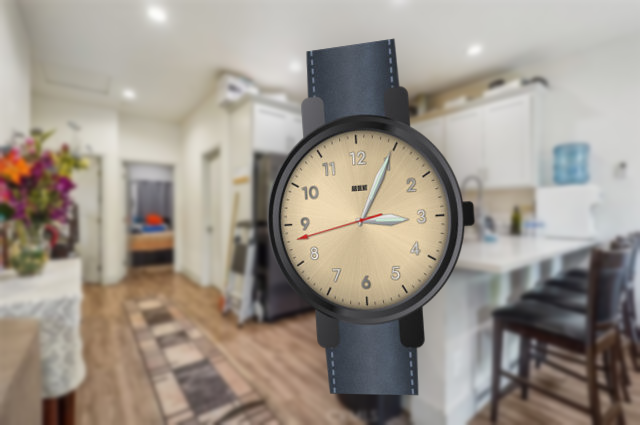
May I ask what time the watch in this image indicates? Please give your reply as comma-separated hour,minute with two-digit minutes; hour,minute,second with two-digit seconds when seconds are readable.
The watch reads 3,04,43
